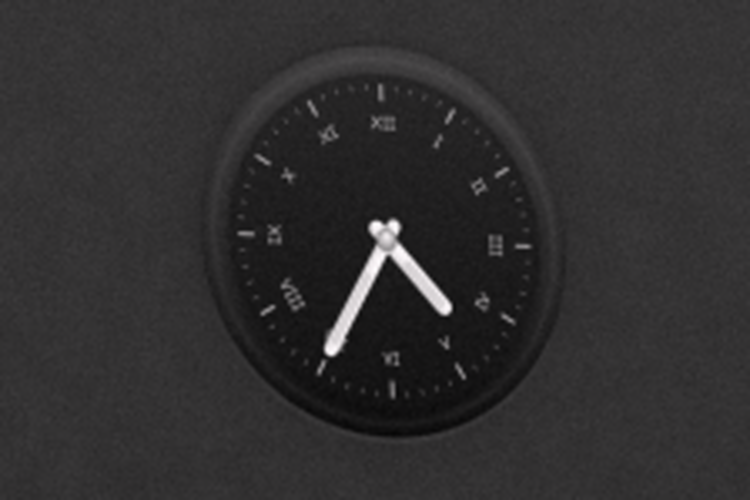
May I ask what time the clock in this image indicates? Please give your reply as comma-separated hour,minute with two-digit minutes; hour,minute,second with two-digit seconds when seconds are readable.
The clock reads 4,35
